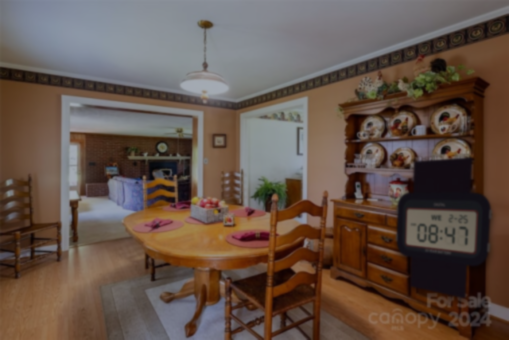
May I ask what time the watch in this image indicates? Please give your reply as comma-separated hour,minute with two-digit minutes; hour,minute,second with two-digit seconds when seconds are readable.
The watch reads 8,47
